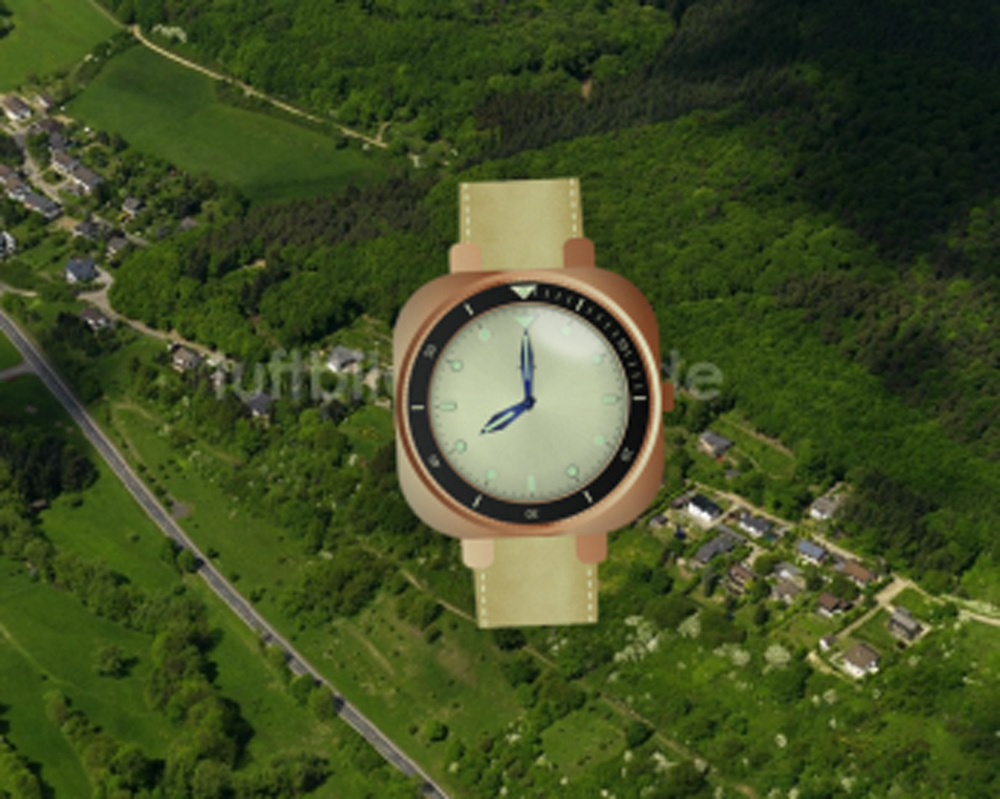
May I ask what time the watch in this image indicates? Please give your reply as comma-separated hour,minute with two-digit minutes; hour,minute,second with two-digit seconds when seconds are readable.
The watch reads 8,00
